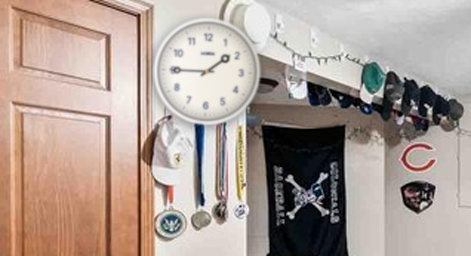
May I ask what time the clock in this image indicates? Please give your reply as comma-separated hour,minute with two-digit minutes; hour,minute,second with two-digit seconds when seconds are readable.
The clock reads 1,45
